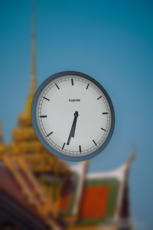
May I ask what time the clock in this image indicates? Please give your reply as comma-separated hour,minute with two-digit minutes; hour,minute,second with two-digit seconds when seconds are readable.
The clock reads 6,34
